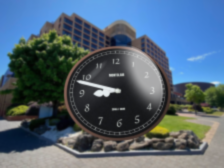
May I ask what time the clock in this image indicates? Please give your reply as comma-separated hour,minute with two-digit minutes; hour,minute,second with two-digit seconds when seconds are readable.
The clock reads 8,48
